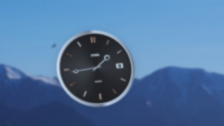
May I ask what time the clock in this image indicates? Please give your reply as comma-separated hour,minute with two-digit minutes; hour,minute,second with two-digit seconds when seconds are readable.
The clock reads 1,44
